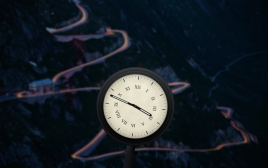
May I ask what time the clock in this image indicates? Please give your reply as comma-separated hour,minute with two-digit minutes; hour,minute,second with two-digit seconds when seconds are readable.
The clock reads 3,48
